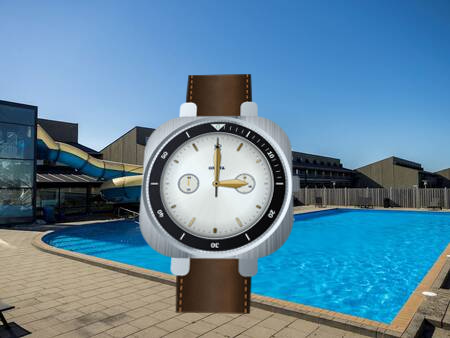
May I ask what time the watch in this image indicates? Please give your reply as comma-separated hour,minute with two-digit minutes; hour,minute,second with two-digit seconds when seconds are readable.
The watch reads 3,00
